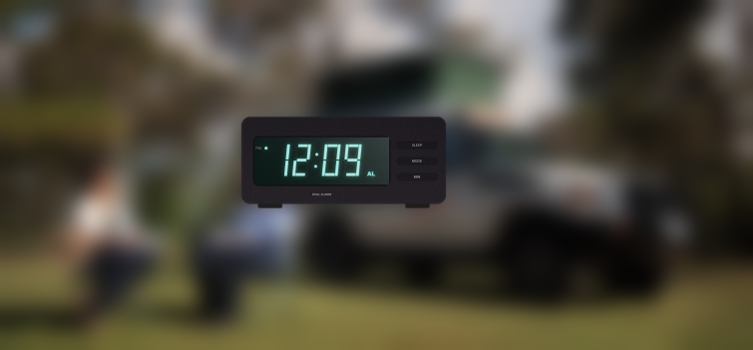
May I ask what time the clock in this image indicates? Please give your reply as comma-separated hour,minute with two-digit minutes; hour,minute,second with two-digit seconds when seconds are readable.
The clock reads 12,09
